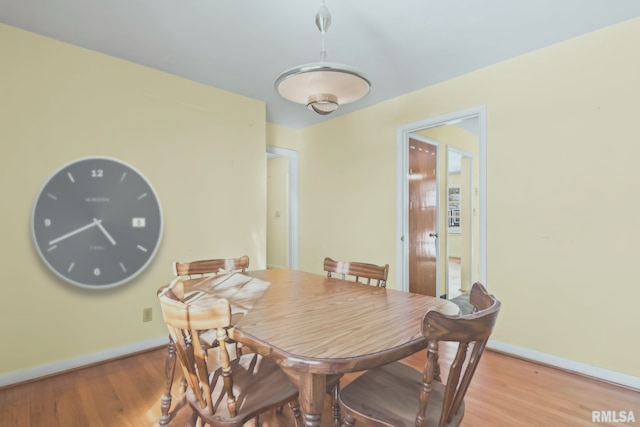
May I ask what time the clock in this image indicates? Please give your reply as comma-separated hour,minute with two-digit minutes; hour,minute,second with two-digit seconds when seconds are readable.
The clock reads 4,41
